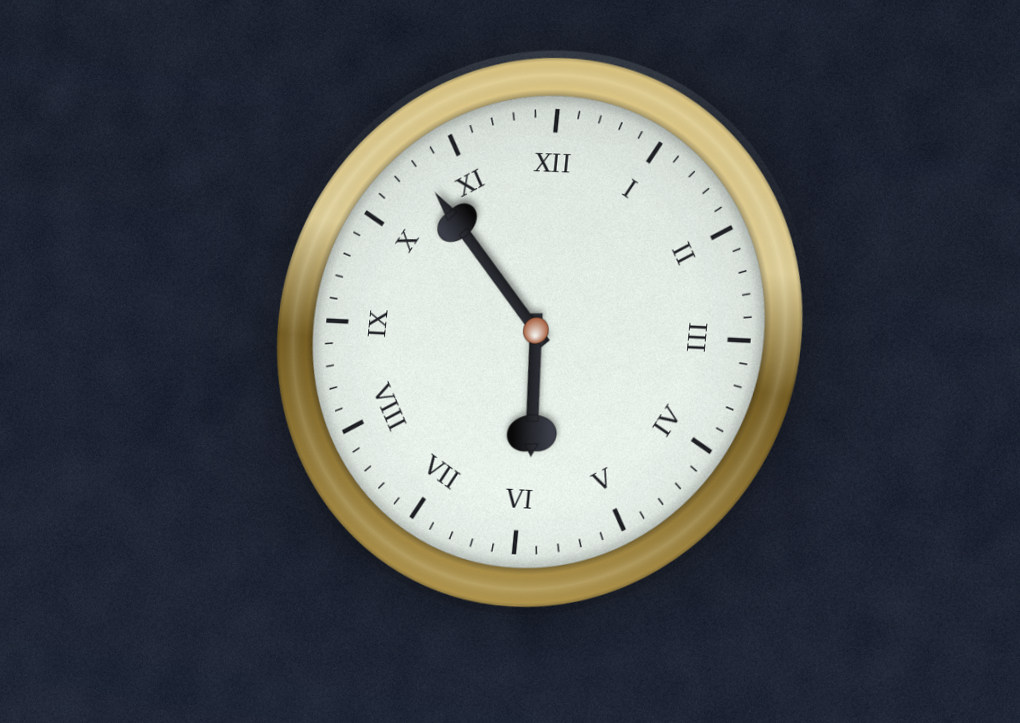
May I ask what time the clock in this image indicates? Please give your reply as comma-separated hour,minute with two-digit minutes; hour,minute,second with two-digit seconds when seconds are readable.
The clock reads 5,53
